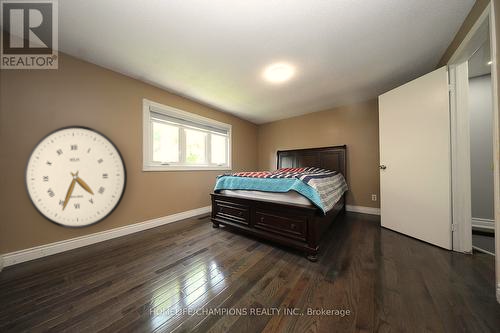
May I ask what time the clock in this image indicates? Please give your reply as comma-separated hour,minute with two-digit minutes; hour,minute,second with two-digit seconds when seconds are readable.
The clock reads 4,34
